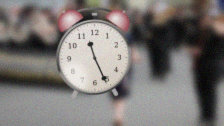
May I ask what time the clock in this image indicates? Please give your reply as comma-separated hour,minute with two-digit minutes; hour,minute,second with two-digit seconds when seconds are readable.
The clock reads 11,26
